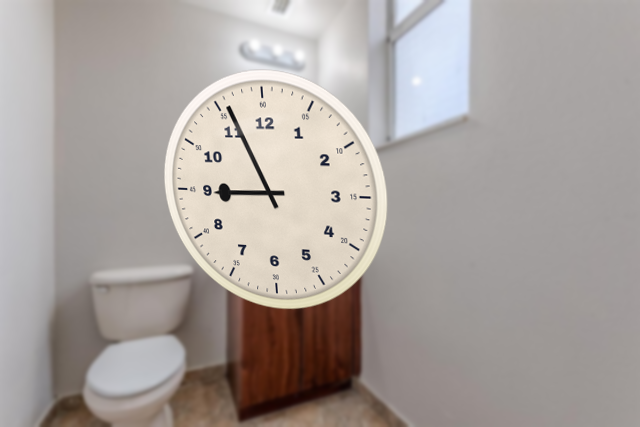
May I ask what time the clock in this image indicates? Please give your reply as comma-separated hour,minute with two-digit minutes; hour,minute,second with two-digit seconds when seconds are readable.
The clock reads 8,56
